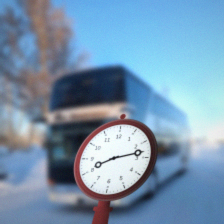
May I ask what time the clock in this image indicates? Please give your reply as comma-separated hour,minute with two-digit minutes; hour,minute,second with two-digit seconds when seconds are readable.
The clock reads 8,13
